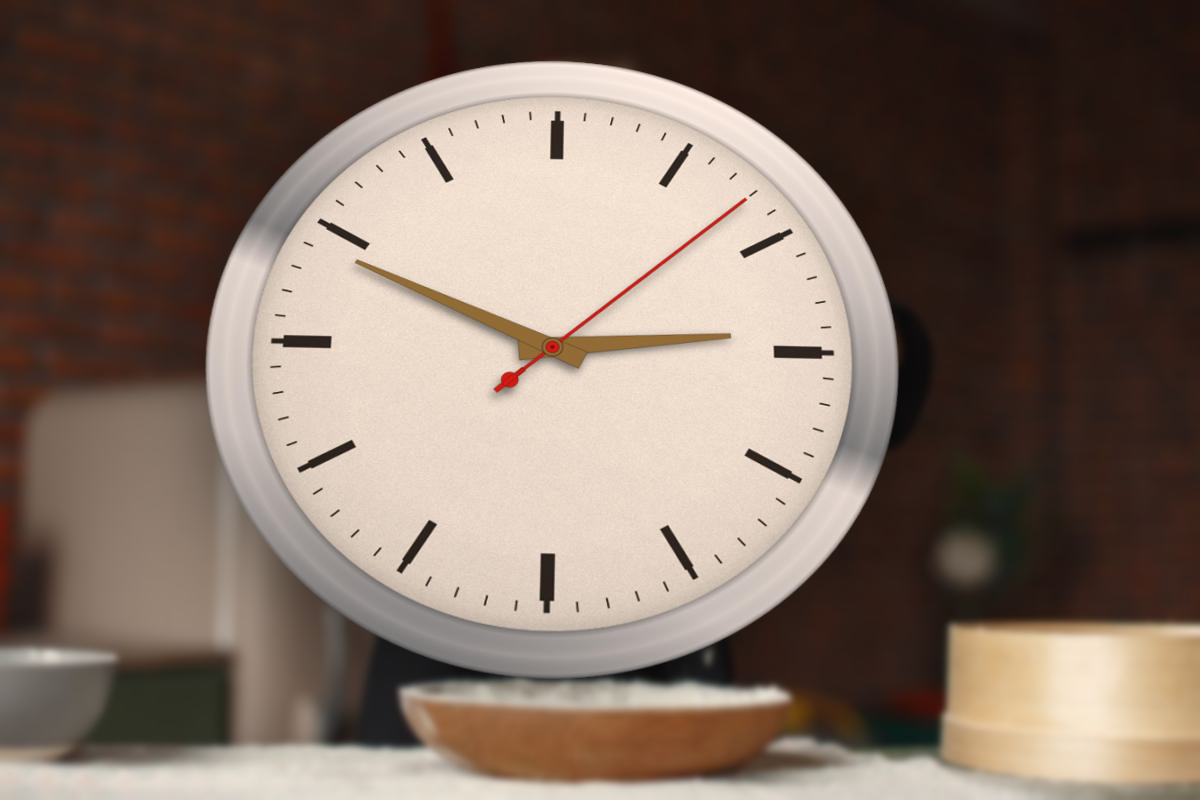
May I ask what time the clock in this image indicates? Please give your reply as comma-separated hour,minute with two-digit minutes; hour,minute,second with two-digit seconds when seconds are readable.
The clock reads 2,49,08
